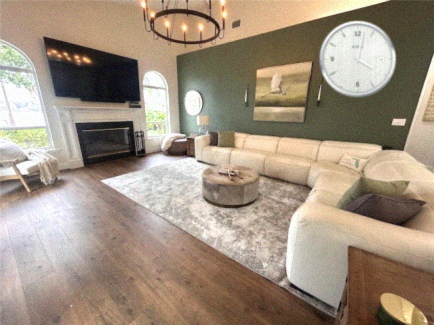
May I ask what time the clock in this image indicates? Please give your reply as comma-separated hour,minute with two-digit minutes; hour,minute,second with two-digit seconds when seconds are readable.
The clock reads 4,02
